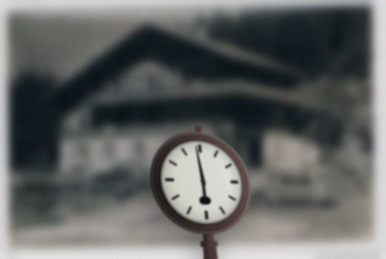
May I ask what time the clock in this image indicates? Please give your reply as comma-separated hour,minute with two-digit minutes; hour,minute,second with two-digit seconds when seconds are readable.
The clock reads 5,59
